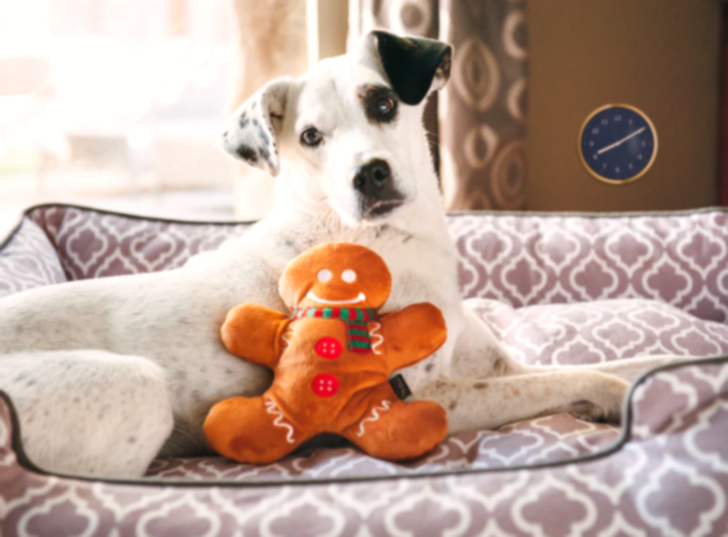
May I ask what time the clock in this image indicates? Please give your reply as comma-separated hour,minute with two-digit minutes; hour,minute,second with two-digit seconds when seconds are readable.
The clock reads 8,10
